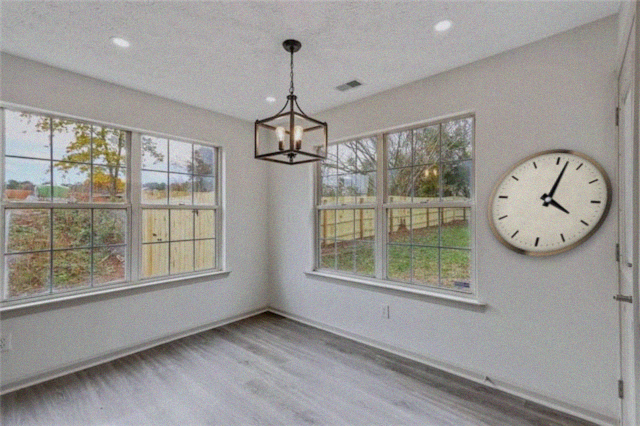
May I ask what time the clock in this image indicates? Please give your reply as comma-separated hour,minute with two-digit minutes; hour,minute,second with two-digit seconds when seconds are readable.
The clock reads 4,02
